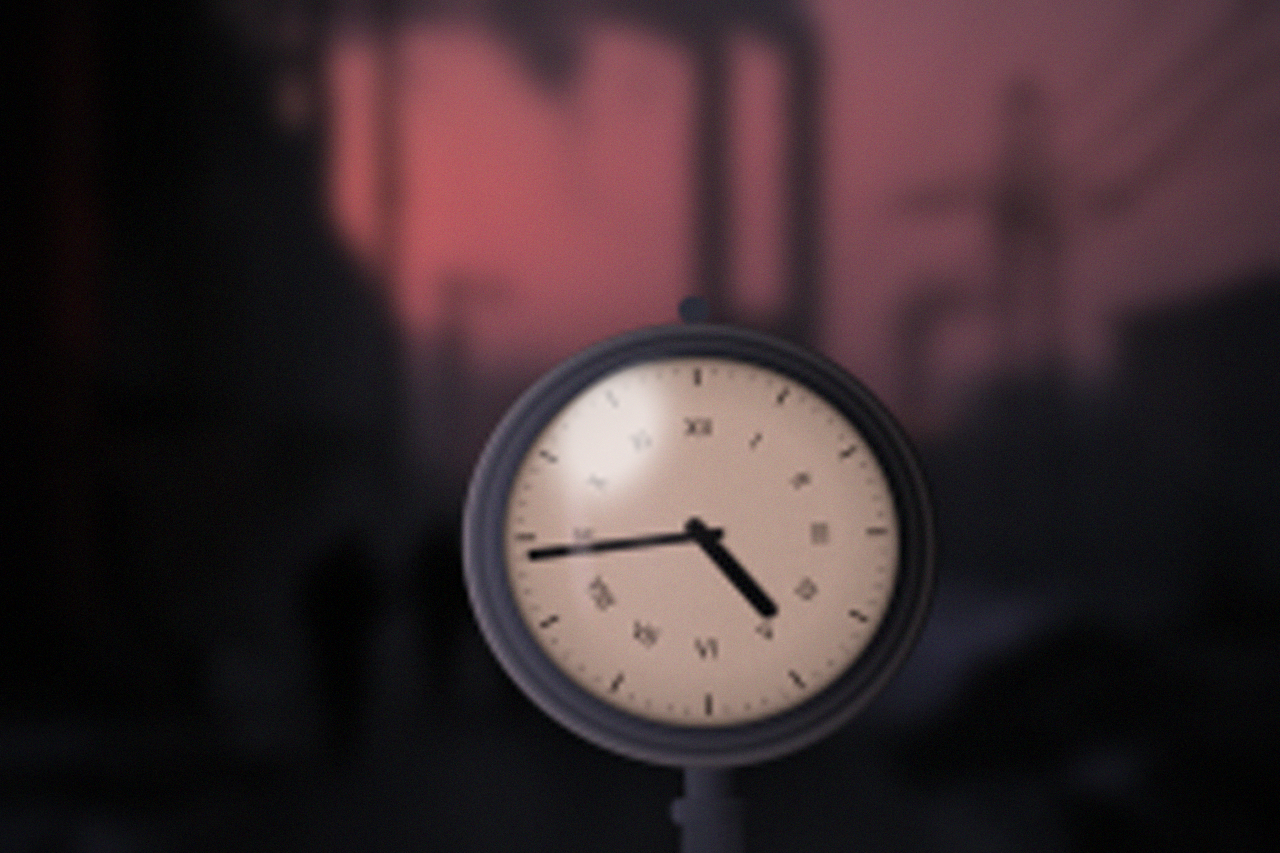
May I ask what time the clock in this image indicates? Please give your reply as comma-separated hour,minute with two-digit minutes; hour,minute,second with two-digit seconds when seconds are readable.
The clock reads 4,44
